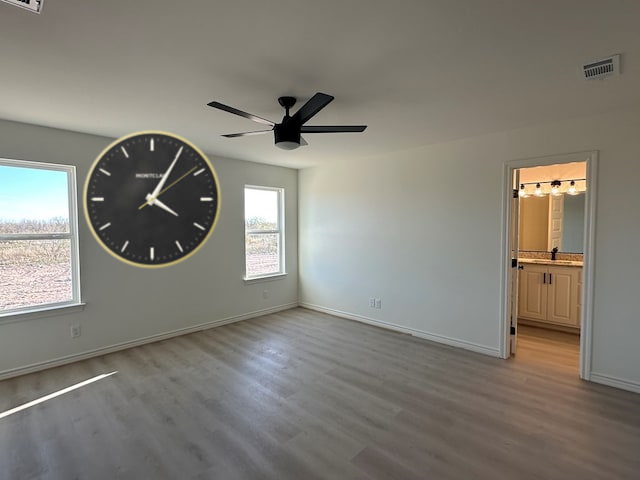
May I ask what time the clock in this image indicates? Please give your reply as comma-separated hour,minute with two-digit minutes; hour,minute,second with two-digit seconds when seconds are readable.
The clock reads 4,05,09
